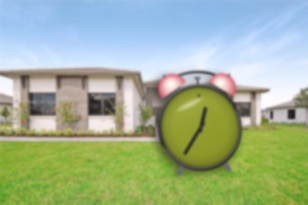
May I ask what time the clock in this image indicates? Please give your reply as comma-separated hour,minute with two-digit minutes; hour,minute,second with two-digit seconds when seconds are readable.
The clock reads 12,36
